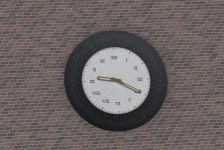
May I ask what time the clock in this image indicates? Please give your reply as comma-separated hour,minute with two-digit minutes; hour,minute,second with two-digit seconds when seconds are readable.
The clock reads 9,20
